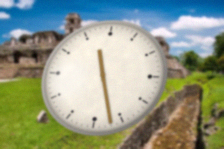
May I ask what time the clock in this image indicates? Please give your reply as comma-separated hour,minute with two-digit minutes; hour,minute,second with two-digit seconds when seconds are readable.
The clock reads 11,27
